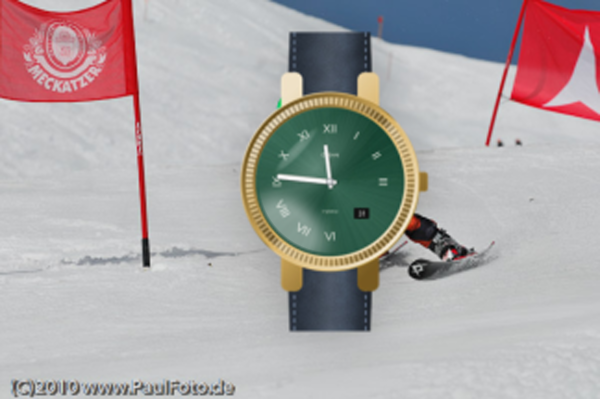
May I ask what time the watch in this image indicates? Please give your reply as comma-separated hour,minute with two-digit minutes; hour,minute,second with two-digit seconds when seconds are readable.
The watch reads 11,46
